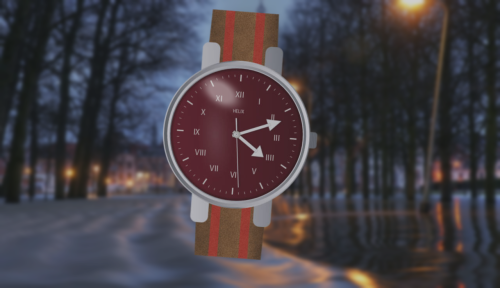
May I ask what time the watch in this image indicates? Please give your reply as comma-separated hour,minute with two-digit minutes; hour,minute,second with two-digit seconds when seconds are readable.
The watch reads 4,11,29
